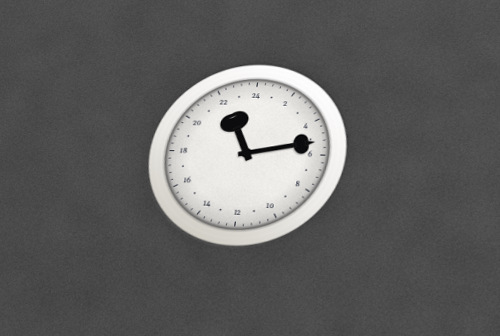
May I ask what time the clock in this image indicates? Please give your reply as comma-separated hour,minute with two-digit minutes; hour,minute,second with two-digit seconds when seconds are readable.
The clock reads 22,13
